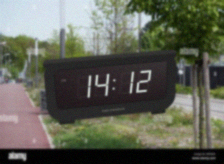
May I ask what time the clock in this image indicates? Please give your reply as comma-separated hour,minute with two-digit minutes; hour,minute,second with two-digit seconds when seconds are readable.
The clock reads 14,12
